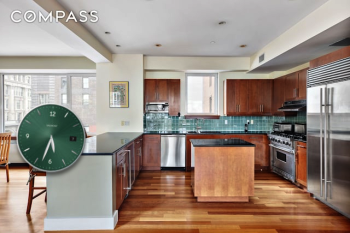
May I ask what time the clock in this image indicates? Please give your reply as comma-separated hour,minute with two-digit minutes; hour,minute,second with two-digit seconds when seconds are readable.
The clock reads 5,33
